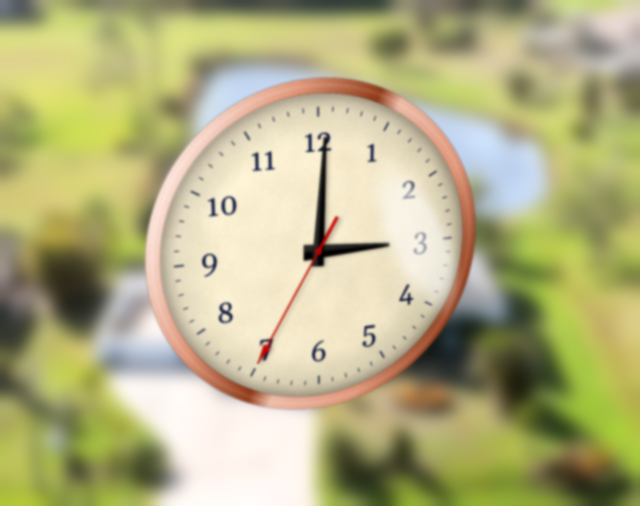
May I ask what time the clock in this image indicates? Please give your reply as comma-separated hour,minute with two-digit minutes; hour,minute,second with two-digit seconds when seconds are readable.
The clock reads 3,00,35
